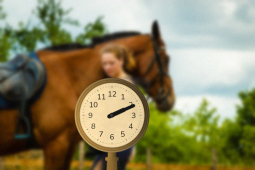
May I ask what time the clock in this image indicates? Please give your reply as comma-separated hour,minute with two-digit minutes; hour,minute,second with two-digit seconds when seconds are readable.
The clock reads 2,11
